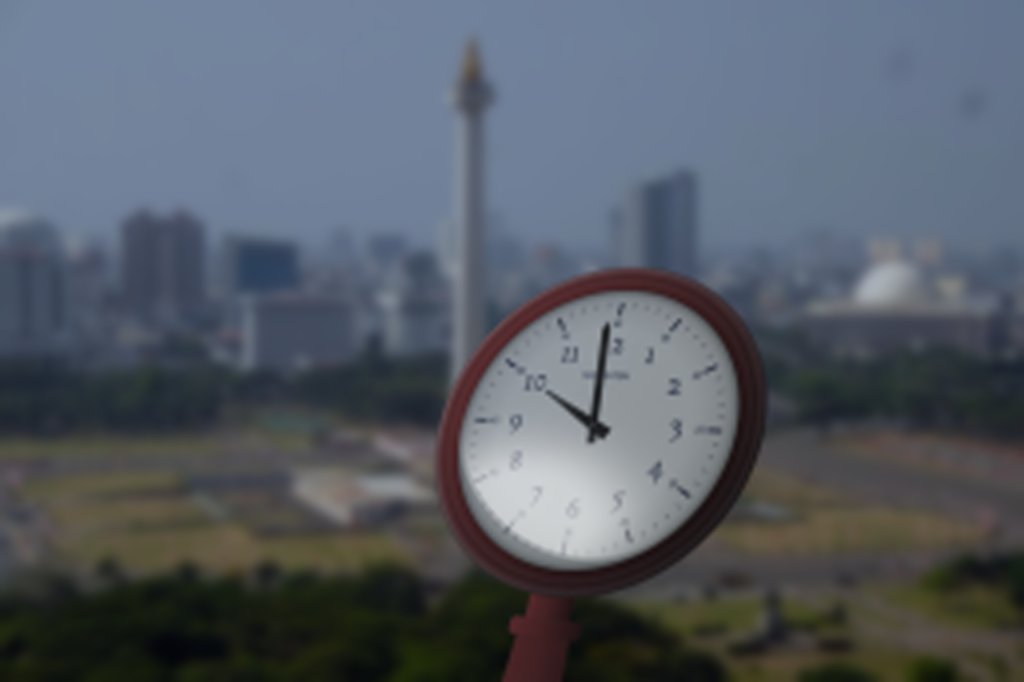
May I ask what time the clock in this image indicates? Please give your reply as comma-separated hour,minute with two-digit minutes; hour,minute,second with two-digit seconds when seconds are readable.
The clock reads 9,59
